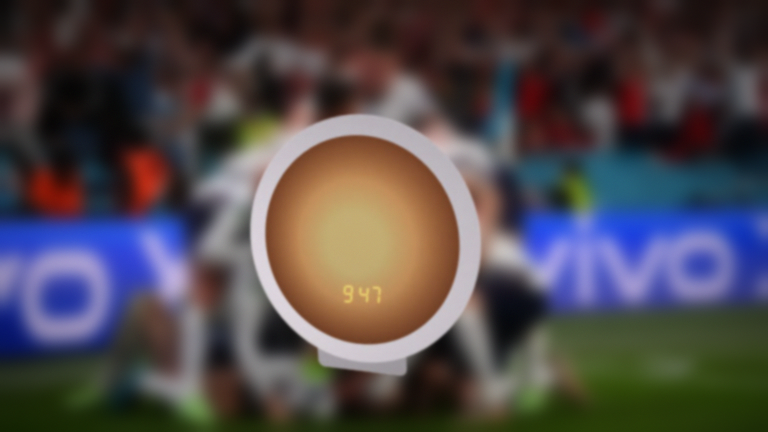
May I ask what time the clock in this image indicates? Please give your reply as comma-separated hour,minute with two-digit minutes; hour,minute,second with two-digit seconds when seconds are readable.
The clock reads 9,47
